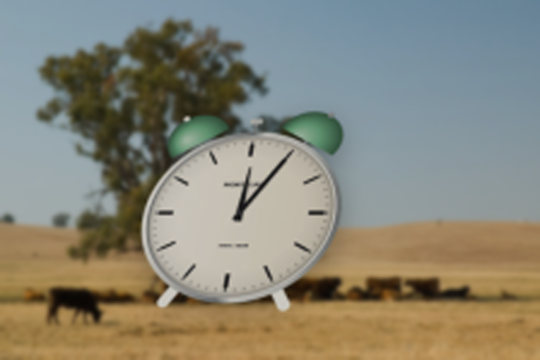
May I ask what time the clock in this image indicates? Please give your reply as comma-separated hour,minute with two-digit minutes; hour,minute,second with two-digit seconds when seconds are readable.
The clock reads 12,05
